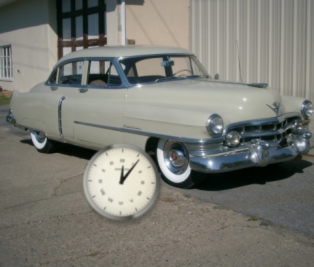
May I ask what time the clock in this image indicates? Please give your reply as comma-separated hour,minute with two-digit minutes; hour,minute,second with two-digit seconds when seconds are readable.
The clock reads 12,06
